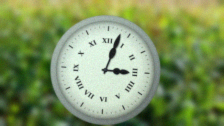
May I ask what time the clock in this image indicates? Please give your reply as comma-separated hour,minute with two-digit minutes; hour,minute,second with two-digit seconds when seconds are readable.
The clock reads 3,03
